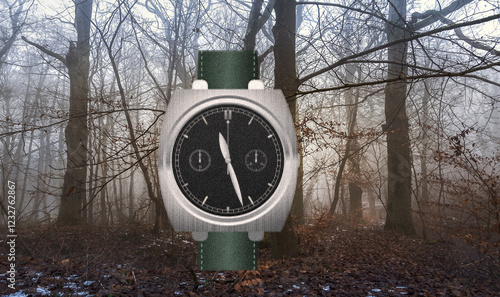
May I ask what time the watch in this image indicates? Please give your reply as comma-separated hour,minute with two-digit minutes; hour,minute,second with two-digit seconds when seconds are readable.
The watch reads 11,27
